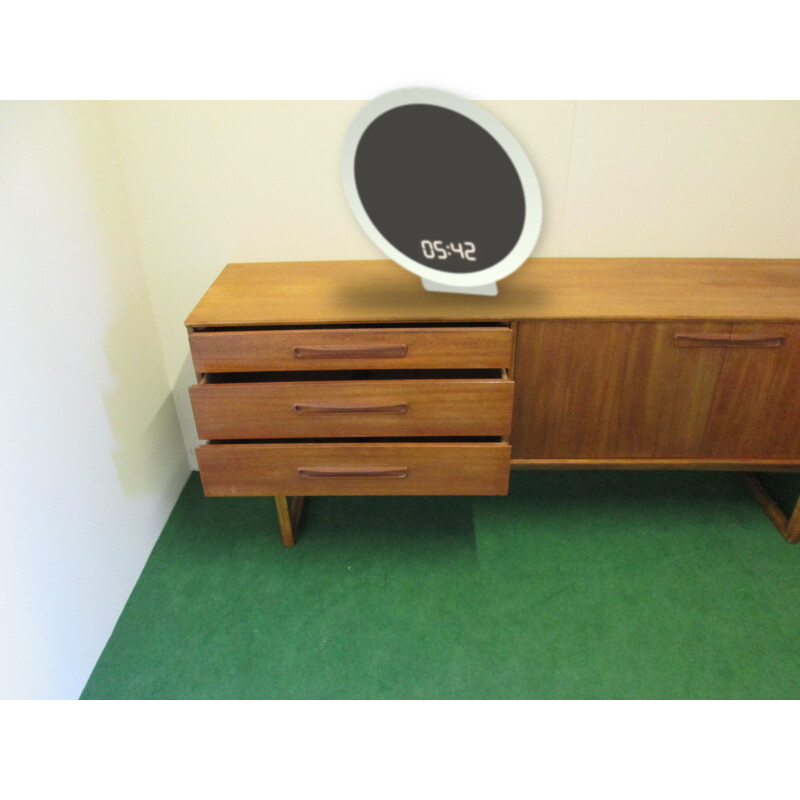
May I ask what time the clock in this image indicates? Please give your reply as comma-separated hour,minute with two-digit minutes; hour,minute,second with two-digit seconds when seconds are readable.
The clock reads 5,42
